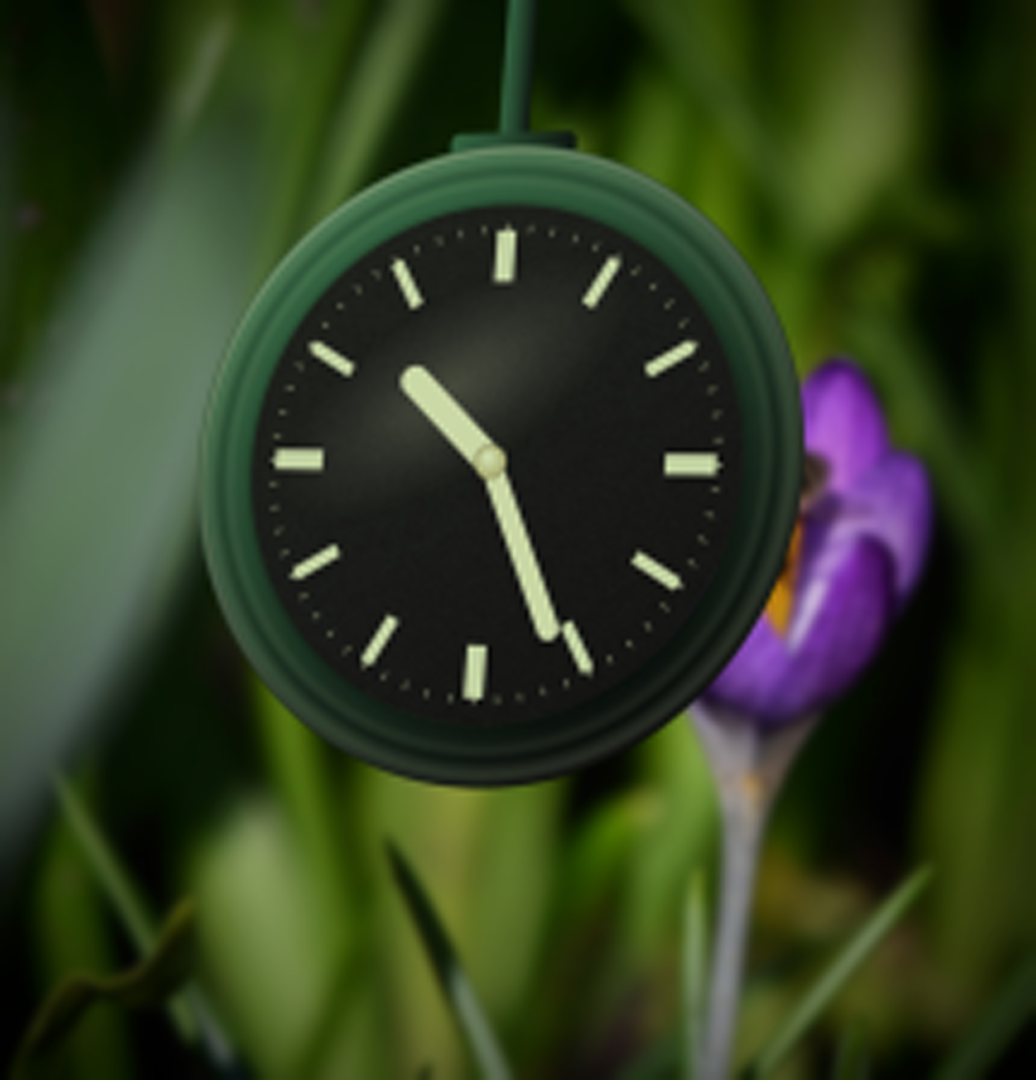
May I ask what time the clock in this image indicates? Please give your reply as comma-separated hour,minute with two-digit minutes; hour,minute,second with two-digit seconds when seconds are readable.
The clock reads 10,26
